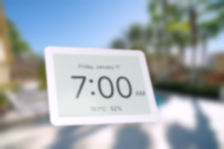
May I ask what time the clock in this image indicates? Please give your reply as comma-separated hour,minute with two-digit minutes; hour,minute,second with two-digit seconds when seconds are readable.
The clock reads 7,00
